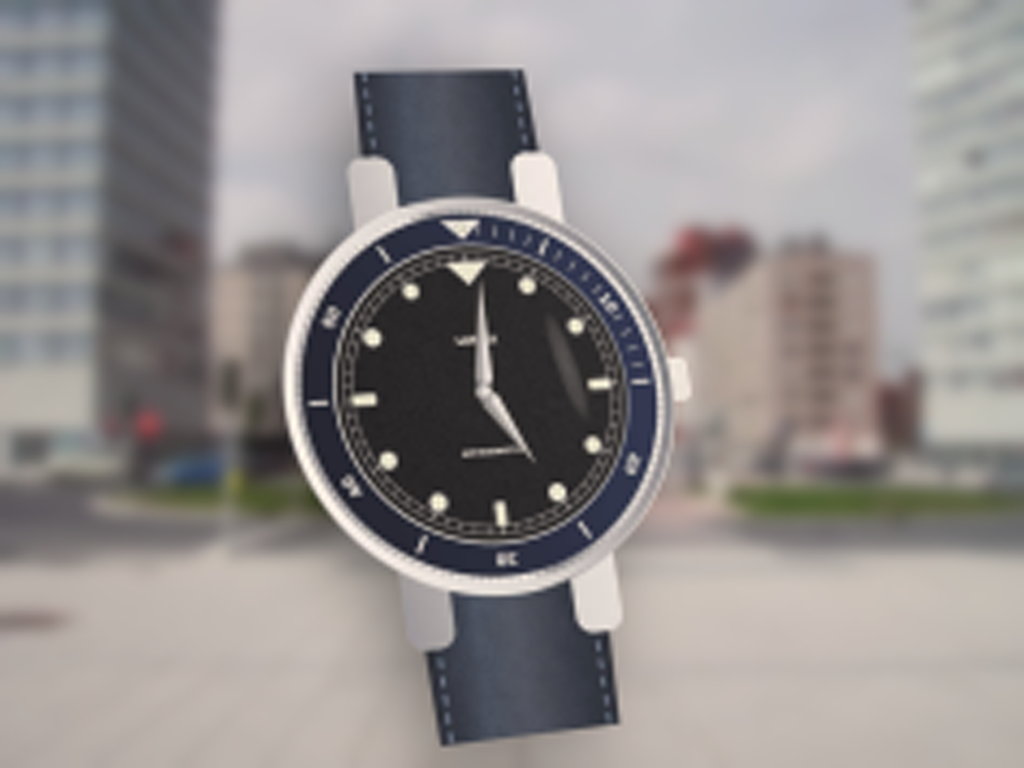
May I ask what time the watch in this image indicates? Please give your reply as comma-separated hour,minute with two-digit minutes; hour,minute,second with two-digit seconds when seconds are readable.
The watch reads 5,01
